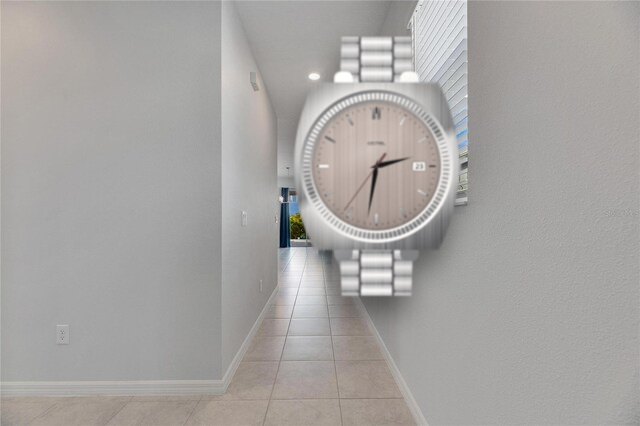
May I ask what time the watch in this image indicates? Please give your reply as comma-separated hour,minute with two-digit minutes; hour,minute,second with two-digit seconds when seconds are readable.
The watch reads 2,31,36
